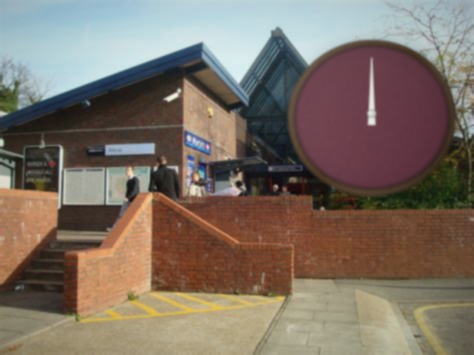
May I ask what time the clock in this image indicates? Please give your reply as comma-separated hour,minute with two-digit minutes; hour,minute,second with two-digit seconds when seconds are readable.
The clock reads 12,00
